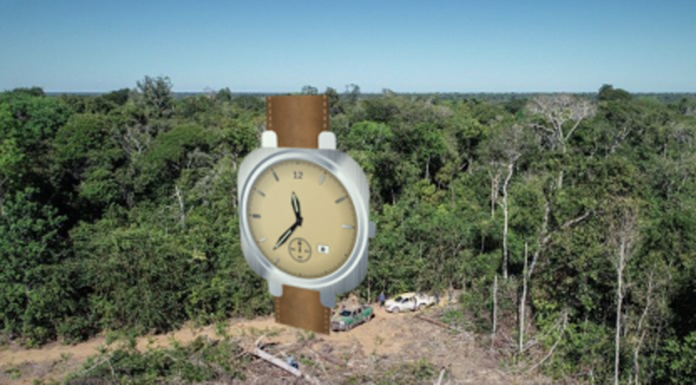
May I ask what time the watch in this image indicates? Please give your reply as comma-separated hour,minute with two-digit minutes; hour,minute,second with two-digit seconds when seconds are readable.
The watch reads 11,37
